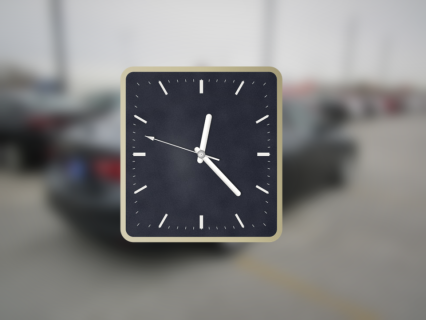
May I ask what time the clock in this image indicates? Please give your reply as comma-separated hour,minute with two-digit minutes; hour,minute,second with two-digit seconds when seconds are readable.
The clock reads 12,22,48
